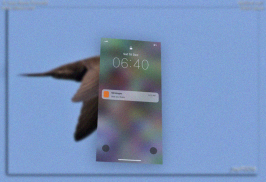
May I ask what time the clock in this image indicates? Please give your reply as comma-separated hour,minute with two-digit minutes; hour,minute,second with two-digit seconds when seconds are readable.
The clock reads 6,40
